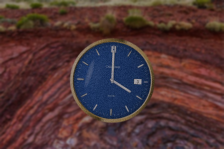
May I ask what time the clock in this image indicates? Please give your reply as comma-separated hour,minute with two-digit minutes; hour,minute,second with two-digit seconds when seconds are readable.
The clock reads 4,00
